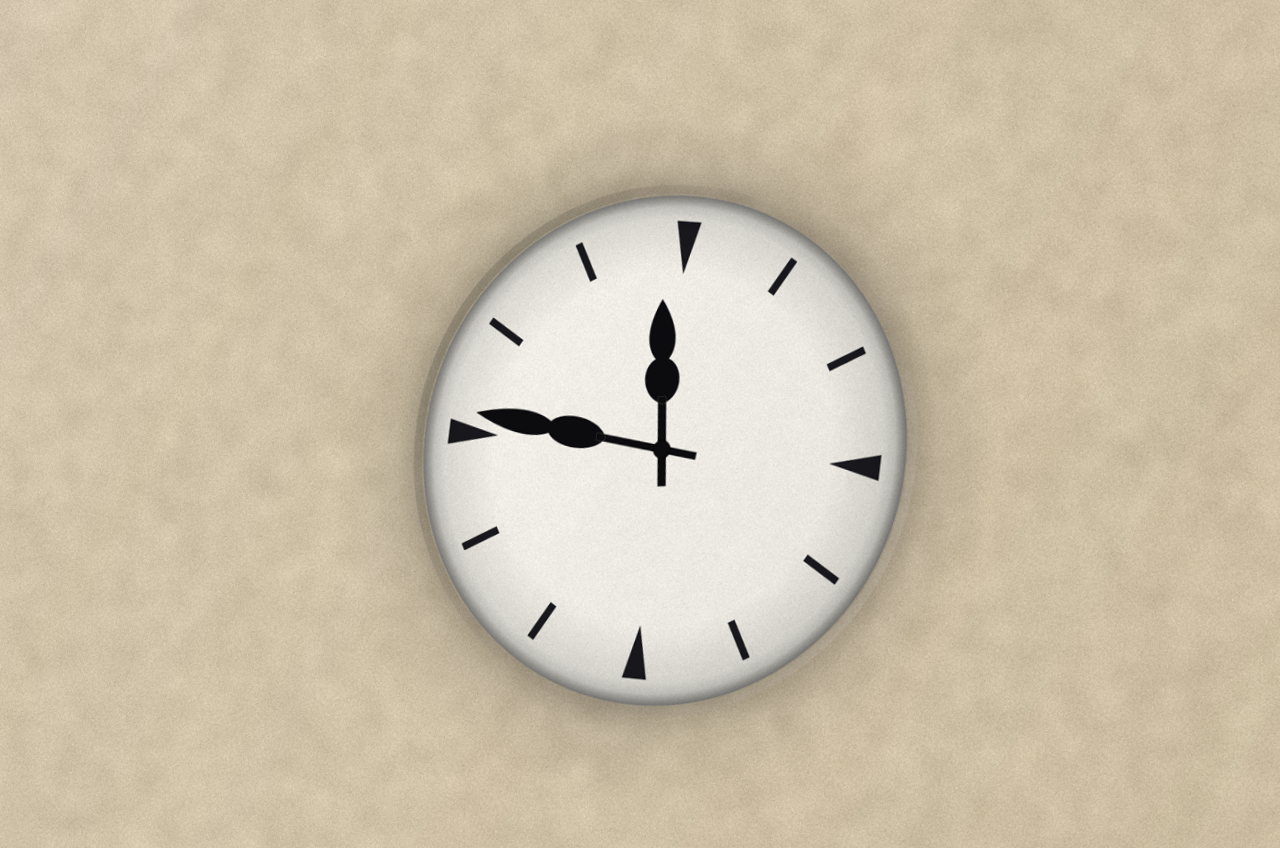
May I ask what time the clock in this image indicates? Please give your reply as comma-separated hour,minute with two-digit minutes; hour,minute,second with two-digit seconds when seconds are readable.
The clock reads 11,46
